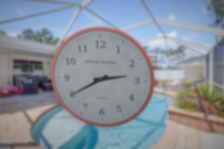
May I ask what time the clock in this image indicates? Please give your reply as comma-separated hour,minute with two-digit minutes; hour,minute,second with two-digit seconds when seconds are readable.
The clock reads 2,40
